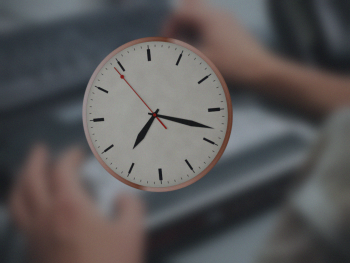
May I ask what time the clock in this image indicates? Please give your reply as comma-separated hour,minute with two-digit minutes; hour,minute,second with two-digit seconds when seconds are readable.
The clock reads 7,17,54
